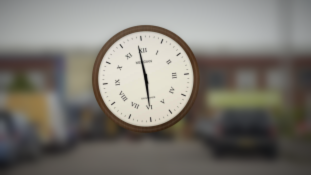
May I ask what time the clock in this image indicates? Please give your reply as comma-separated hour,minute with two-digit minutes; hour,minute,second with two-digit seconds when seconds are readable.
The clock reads 5,59
